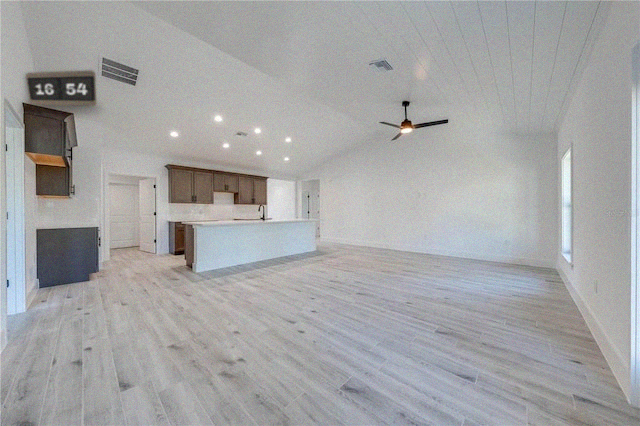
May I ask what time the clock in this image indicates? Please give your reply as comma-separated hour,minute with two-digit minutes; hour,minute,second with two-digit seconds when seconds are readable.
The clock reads 16,54
